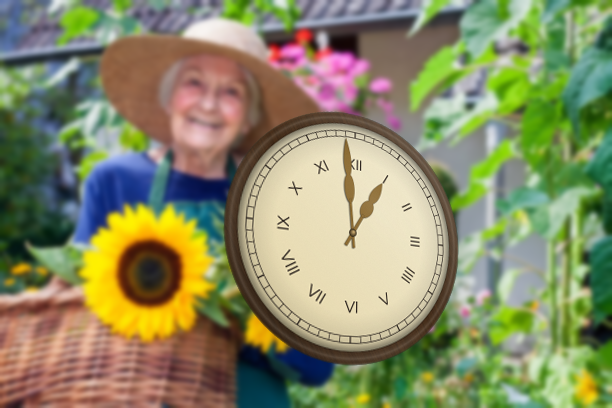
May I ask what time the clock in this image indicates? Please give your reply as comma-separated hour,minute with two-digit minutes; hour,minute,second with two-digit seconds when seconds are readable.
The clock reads 12,59
